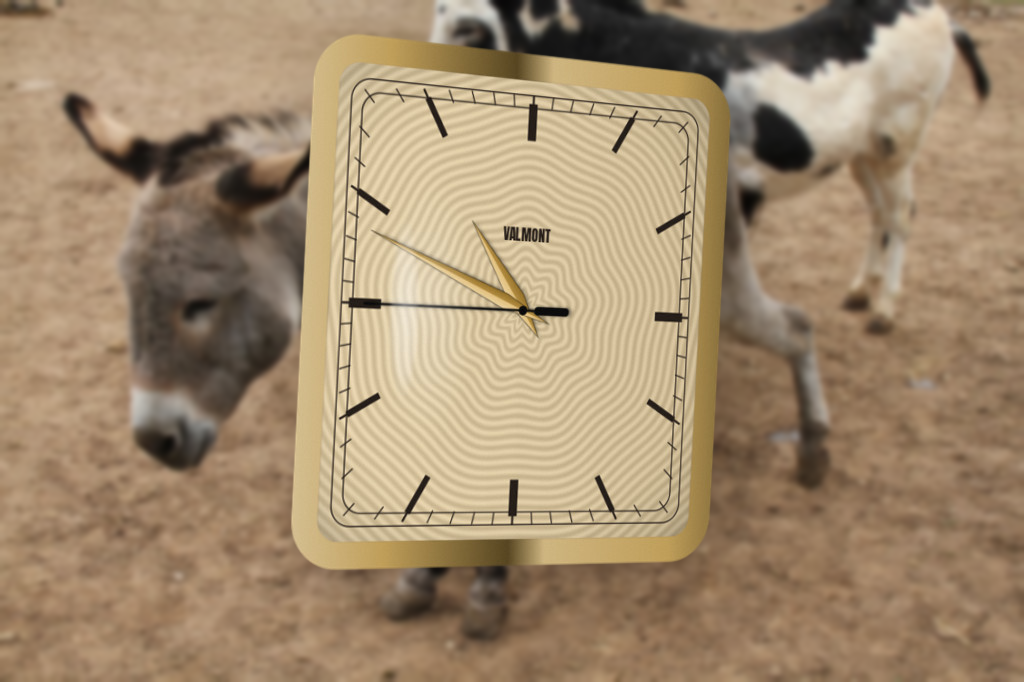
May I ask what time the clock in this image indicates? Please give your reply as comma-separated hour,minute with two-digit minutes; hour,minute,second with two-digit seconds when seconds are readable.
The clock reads 10,48,45
